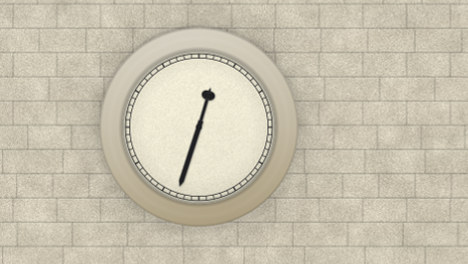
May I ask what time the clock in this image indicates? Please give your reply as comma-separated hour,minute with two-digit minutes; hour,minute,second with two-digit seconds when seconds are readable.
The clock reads 12,33
